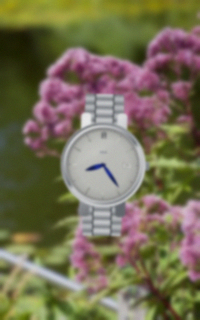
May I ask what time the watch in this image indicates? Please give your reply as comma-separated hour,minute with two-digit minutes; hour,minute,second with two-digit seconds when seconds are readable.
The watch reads 8,24
